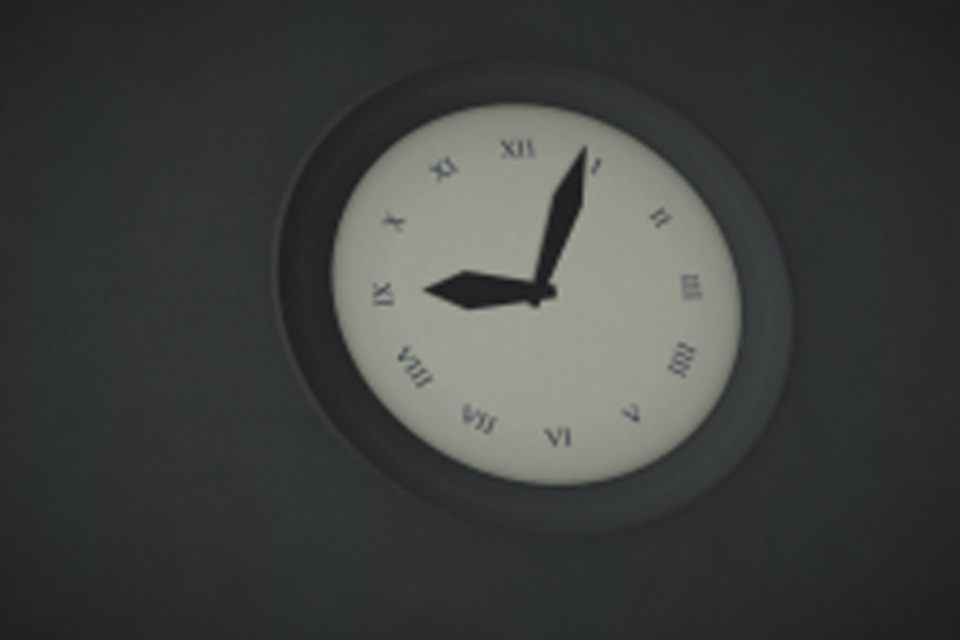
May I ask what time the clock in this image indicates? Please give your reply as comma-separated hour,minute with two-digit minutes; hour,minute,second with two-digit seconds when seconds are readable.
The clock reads 9,04
